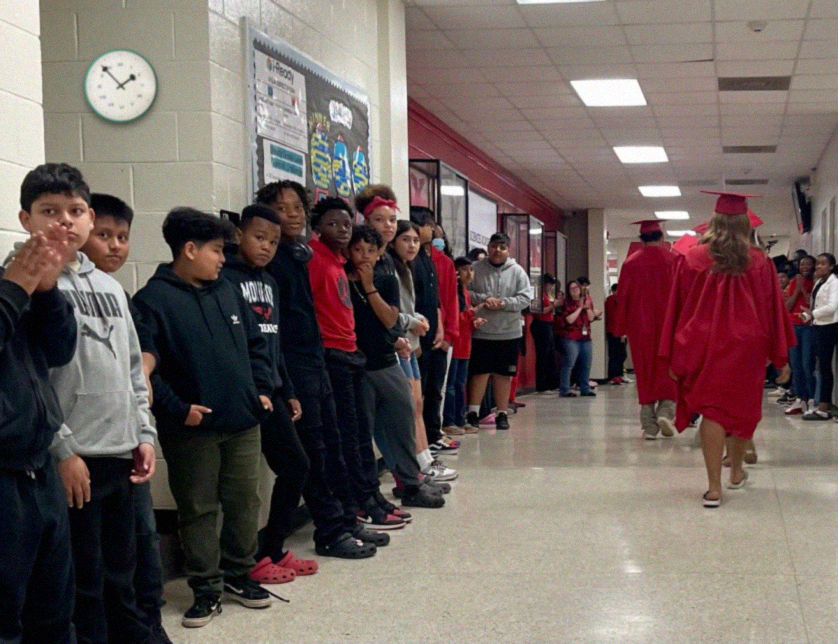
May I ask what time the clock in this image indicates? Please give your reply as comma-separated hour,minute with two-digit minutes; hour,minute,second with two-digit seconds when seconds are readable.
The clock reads 1,53
